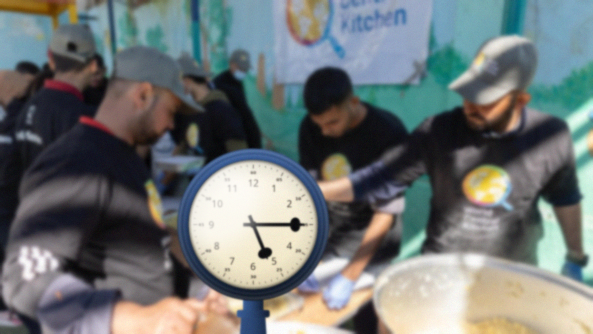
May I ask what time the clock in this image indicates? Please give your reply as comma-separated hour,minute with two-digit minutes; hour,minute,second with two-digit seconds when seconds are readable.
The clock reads 5,15
